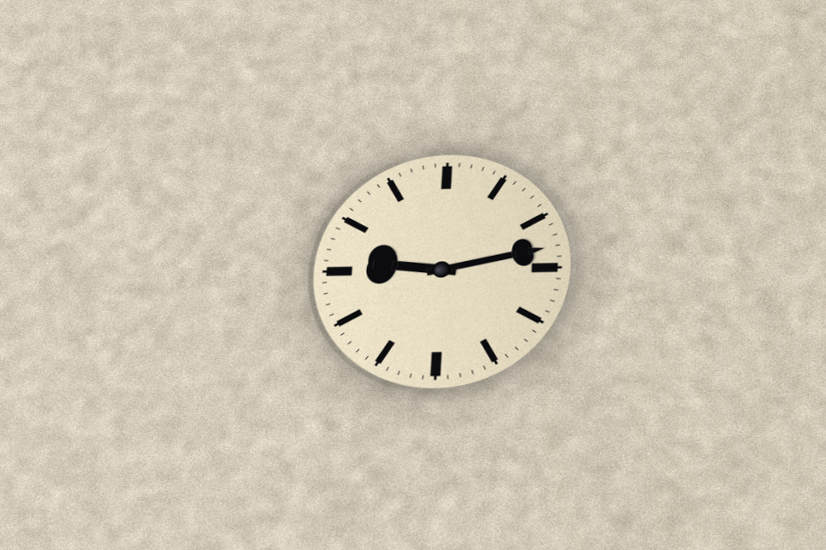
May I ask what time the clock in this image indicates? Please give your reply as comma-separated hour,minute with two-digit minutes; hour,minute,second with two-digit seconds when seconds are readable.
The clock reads 9,13
